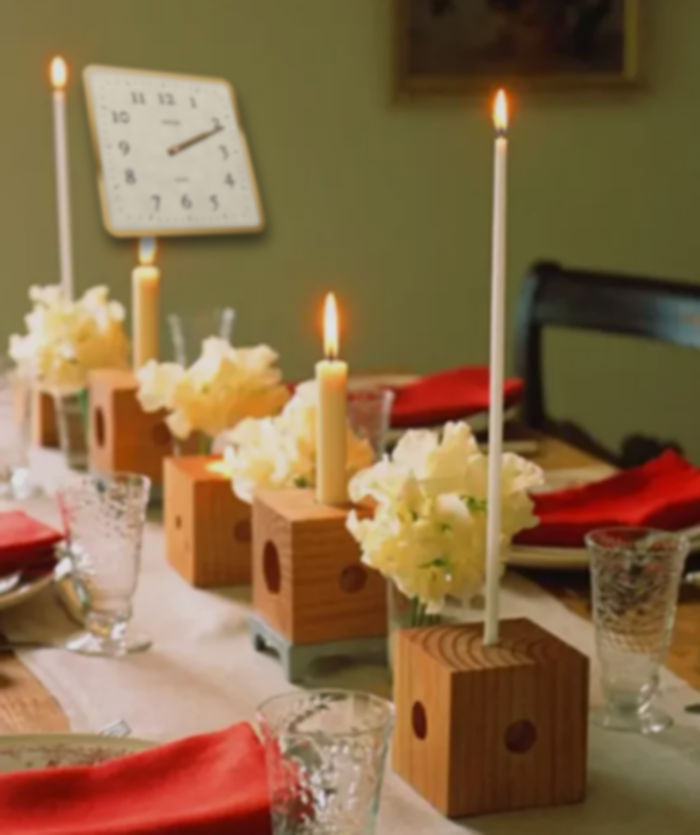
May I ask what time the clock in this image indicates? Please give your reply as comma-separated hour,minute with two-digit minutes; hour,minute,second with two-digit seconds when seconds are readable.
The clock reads 2,11
